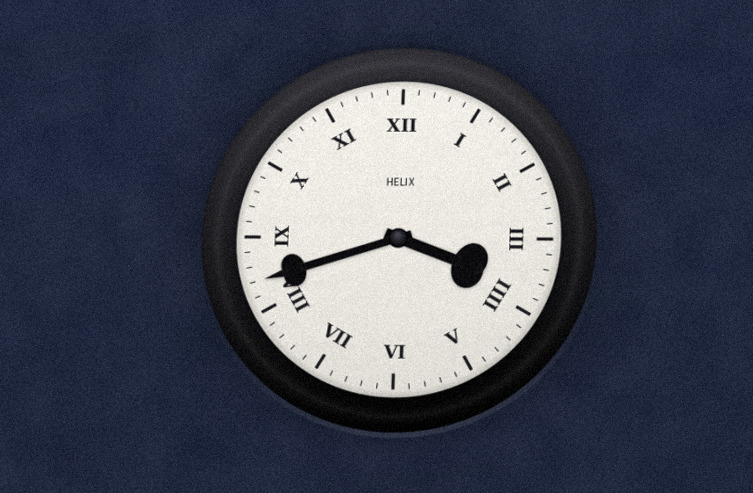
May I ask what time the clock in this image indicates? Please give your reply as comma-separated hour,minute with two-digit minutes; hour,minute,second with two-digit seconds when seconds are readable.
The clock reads 3,42
